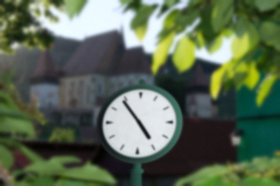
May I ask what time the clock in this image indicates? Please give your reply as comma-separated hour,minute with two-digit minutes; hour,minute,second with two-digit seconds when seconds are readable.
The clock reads 4,54
